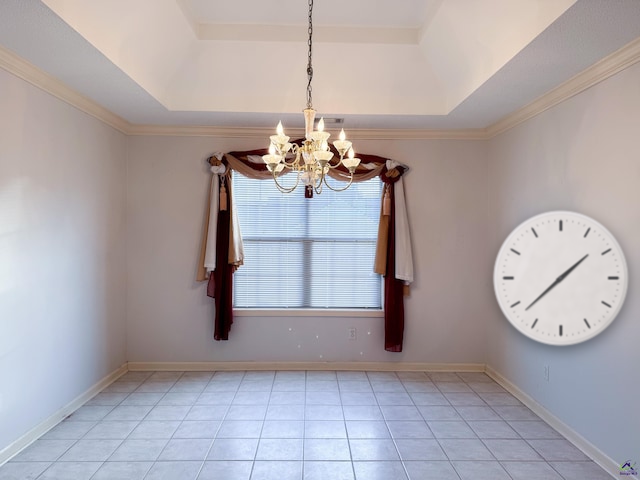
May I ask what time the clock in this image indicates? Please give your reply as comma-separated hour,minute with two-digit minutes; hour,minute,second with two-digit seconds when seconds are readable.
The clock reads 1,38
